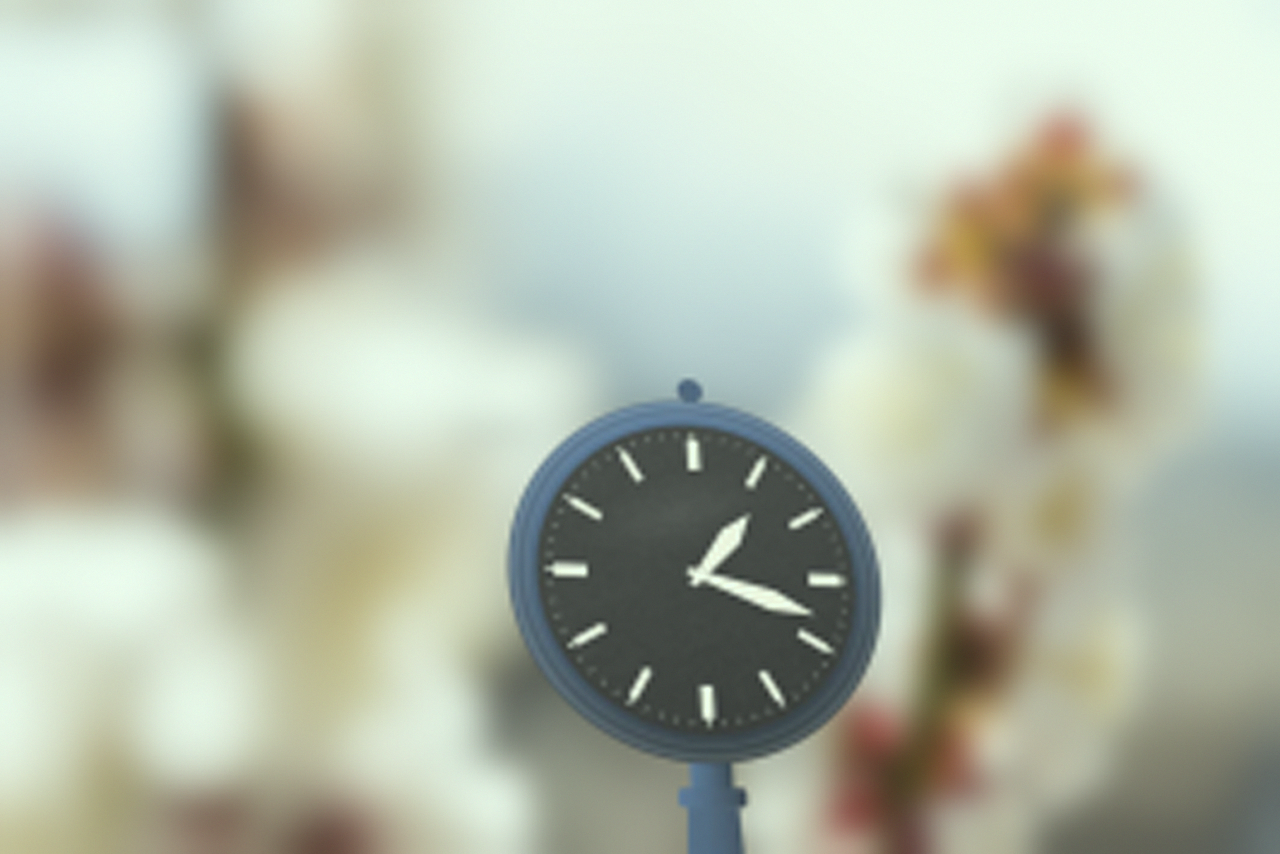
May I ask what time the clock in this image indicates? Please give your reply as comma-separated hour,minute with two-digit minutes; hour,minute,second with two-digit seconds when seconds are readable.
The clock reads 1,18
